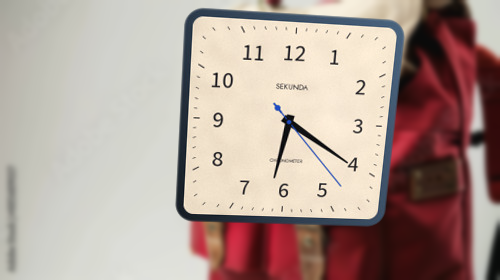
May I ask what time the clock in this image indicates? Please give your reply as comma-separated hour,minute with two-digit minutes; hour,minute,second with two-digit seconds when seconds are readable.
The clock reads 6,20,23
